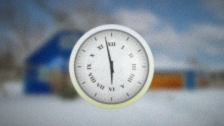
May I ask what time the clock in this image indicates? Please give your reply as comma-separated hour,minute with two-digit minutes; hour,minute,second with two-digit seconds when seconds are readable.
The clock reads 5,58
